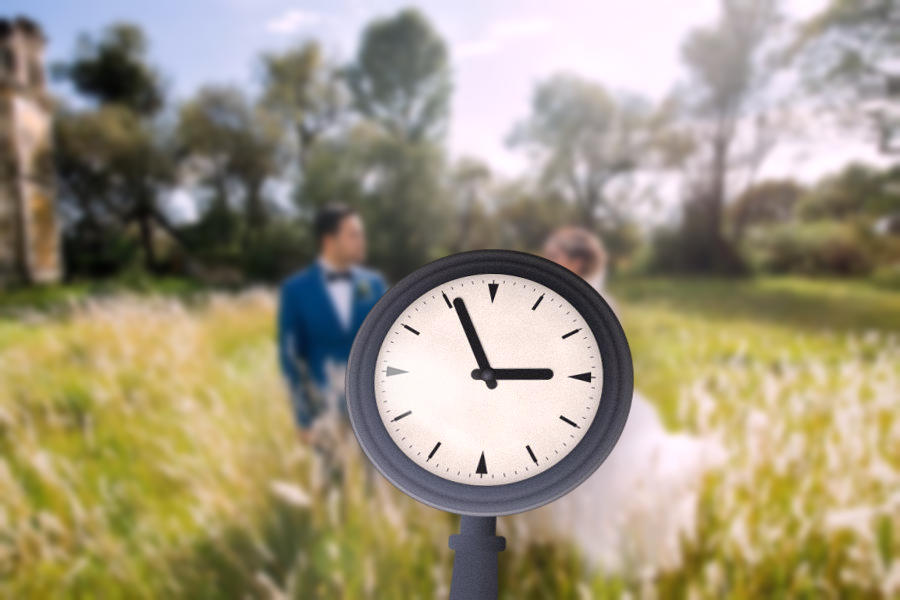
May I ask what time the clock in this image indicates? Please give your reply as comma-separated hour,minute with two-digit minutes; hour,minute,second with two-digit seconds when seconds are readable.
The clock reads 2,56
